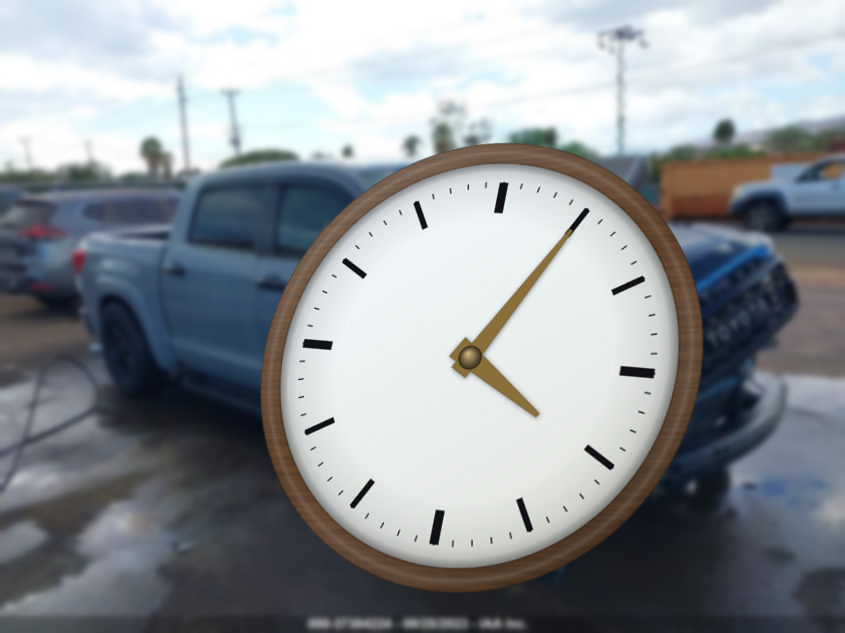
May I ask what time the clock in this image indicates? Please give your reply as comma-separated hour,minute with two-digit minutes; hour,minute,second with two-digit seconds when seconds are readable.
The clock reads 4,05
